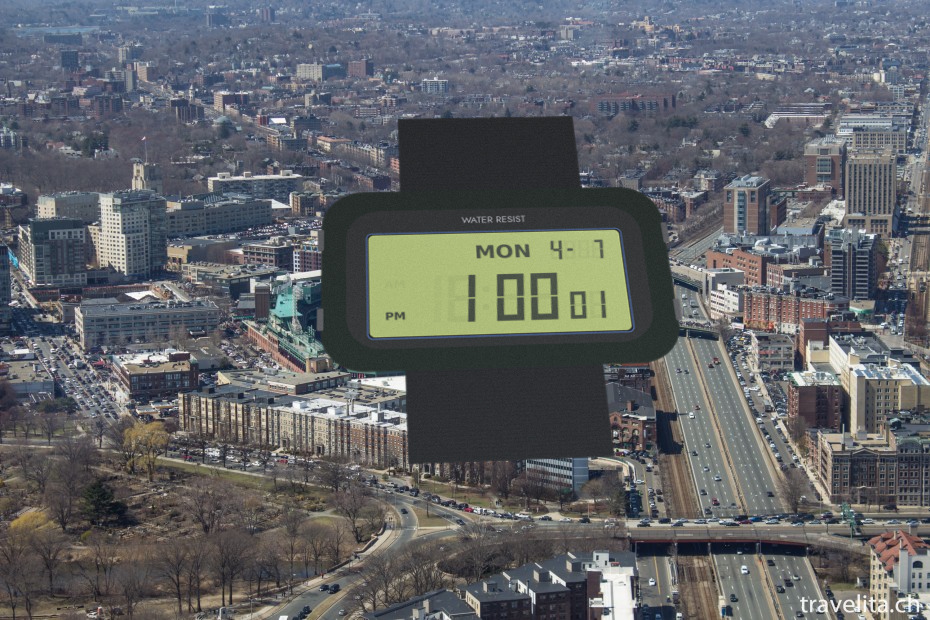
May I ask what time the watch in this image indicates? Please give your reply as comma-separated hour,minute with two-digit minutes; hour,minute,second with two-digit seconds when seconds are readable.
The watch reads 1,00,01
